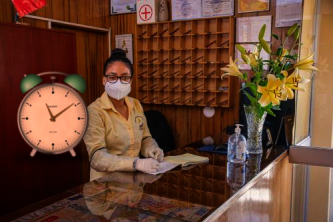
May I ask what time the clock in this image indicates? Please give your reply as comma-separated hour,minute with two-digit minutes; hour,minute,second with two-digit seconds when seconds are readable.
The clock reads 11,09
